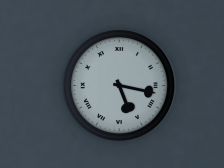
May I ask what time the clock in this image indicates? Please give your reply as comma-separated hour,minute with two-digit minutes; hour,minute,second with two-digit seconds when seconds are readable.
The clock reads 5,17
